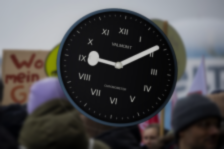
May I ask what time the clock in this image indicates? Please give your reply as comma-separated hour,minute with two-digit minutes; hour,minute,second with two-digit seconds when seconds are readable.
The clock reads 9,09
